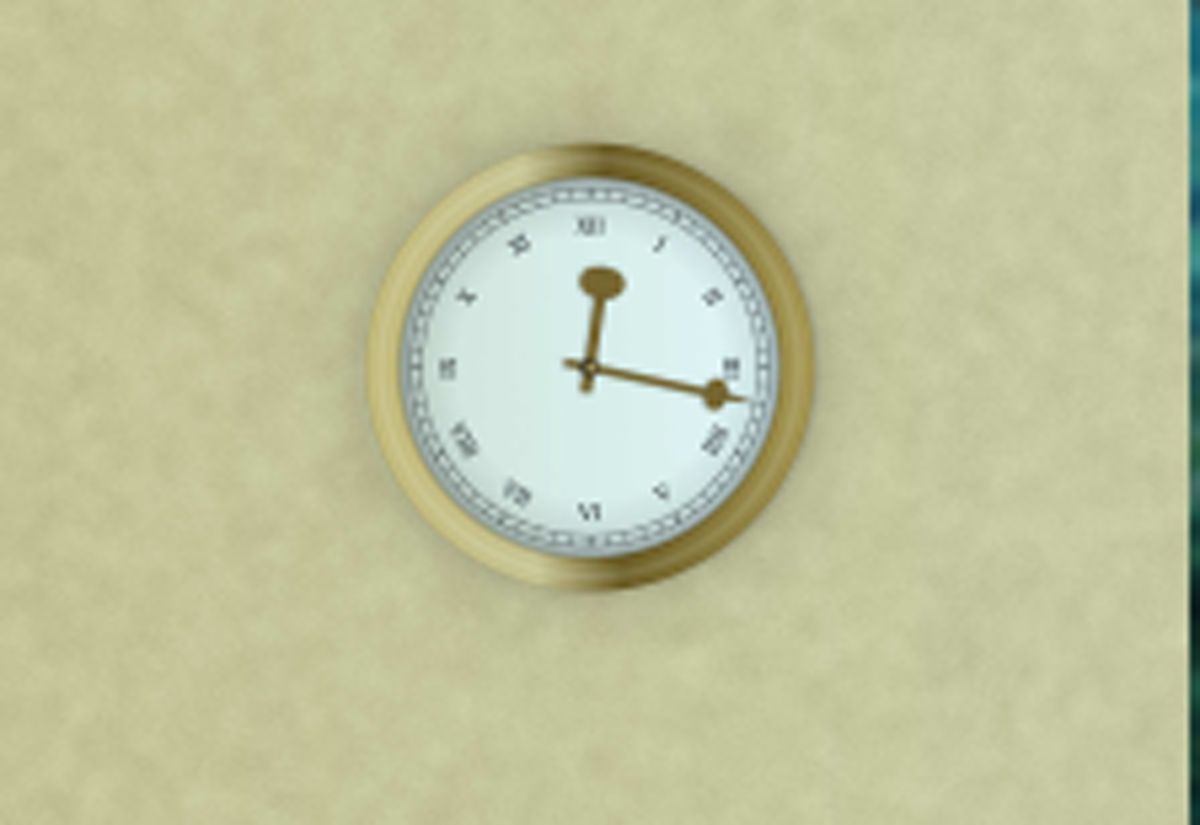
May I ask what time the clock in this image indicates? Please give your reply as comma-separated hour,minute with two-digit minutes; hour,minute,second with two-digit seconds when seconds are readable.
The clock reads 12,17
